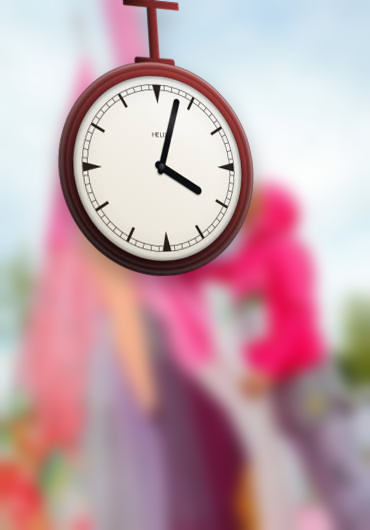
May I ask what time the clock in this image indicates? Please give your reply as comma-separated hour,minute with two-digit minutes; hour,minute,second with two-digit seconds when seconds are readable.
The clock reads 4,03
